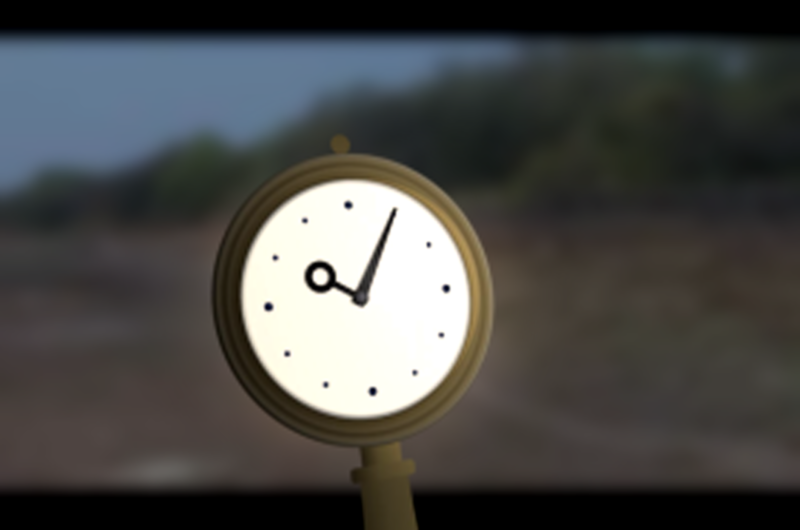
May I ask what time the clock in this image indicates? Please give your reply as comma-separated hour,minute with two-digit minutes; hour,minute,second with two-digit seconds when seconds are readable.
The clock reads 10,05
